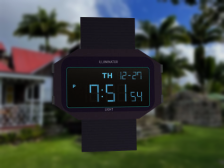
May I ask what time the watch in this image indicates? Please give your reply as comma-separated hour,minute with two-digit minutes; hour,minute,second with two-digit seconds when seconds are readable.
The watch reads 7,51,54
